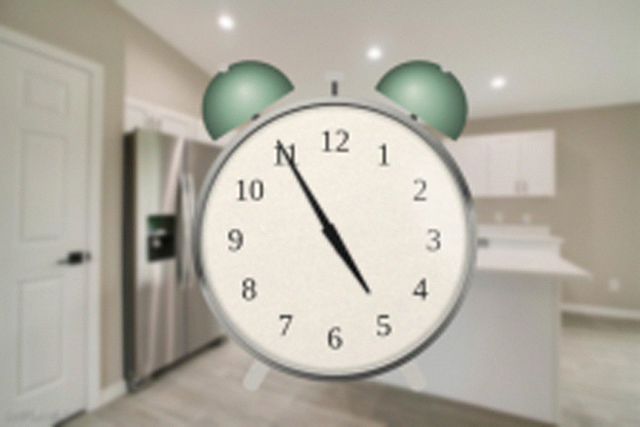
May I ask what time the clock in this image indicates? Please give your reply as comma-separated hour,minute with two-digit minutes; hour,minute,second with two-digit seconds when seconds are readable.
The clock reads 4,55
